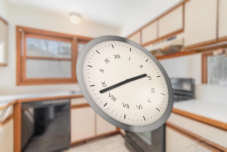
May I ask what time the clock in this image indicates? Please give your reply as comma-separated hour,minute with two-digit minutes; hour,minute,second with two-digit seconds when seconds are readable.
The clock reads 2,43
